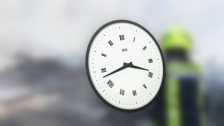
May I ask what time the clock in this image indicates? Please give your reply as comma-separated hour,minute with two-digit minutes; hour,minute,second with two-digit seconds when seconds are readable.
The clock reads 3,43
